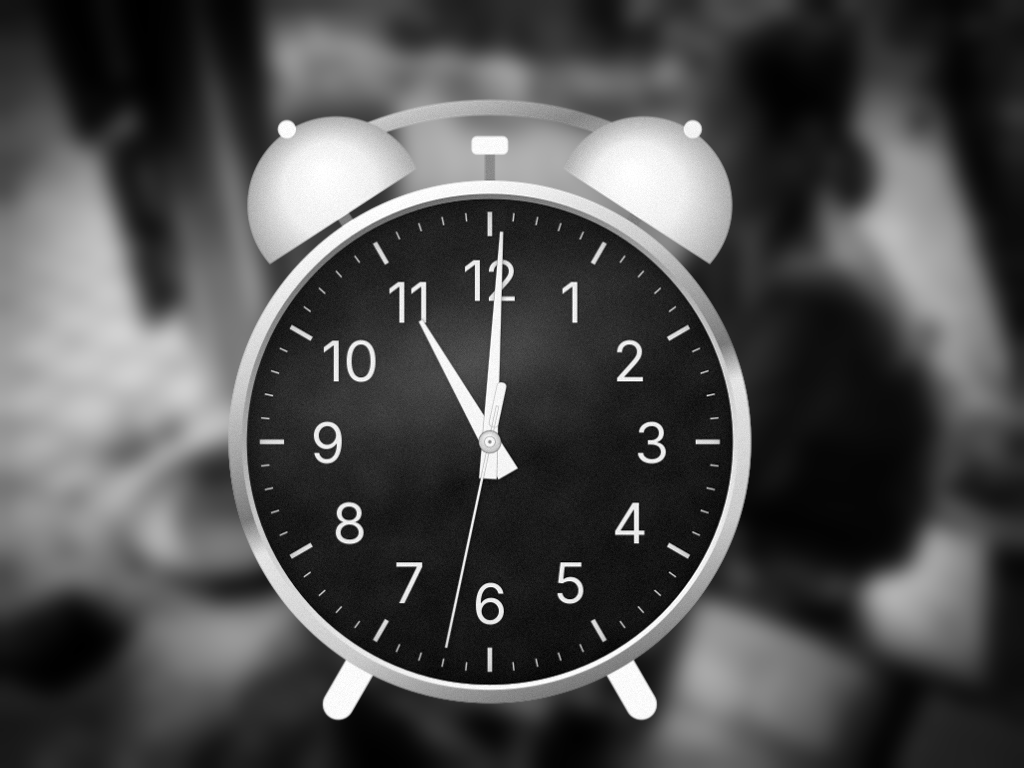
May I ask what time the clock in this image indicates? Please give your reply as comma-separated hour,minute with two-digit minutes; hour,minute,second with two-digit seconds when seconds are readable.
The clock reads 11,00,32
